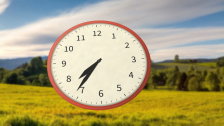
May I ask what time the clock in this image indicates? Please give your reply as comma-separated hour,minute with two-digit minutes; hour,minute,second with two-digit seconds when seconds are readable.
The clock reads 7,36
